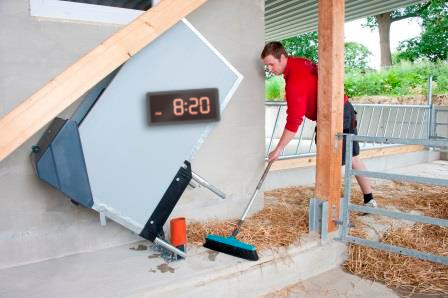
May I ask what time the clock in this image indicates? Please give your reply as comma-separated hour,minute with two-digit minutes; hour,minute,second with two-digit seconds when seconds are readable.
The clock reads 8,20
